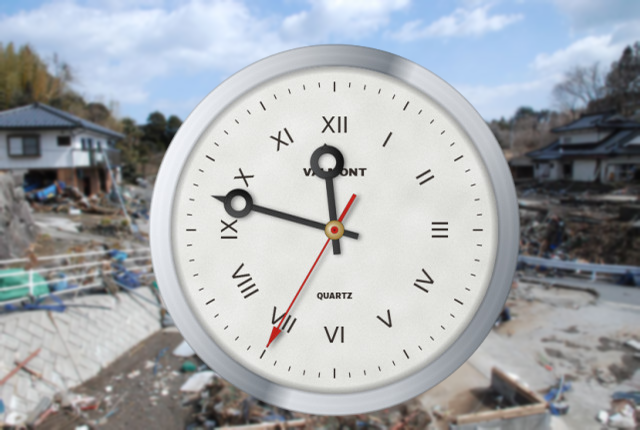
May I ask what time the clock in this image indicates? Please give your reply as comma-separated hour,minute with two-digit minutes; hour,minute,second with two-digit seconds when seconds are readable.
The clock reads 11,47,35
